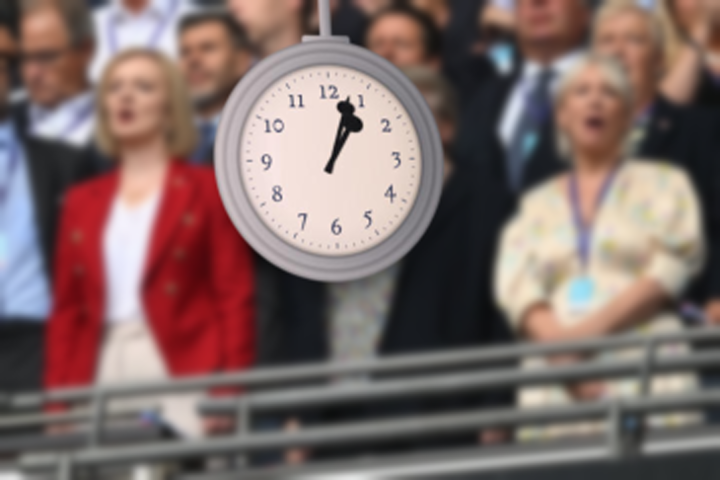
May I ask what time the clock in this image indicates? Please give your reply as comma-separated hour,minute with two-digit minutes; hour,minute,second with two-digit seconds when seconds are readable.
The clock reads 1,03
